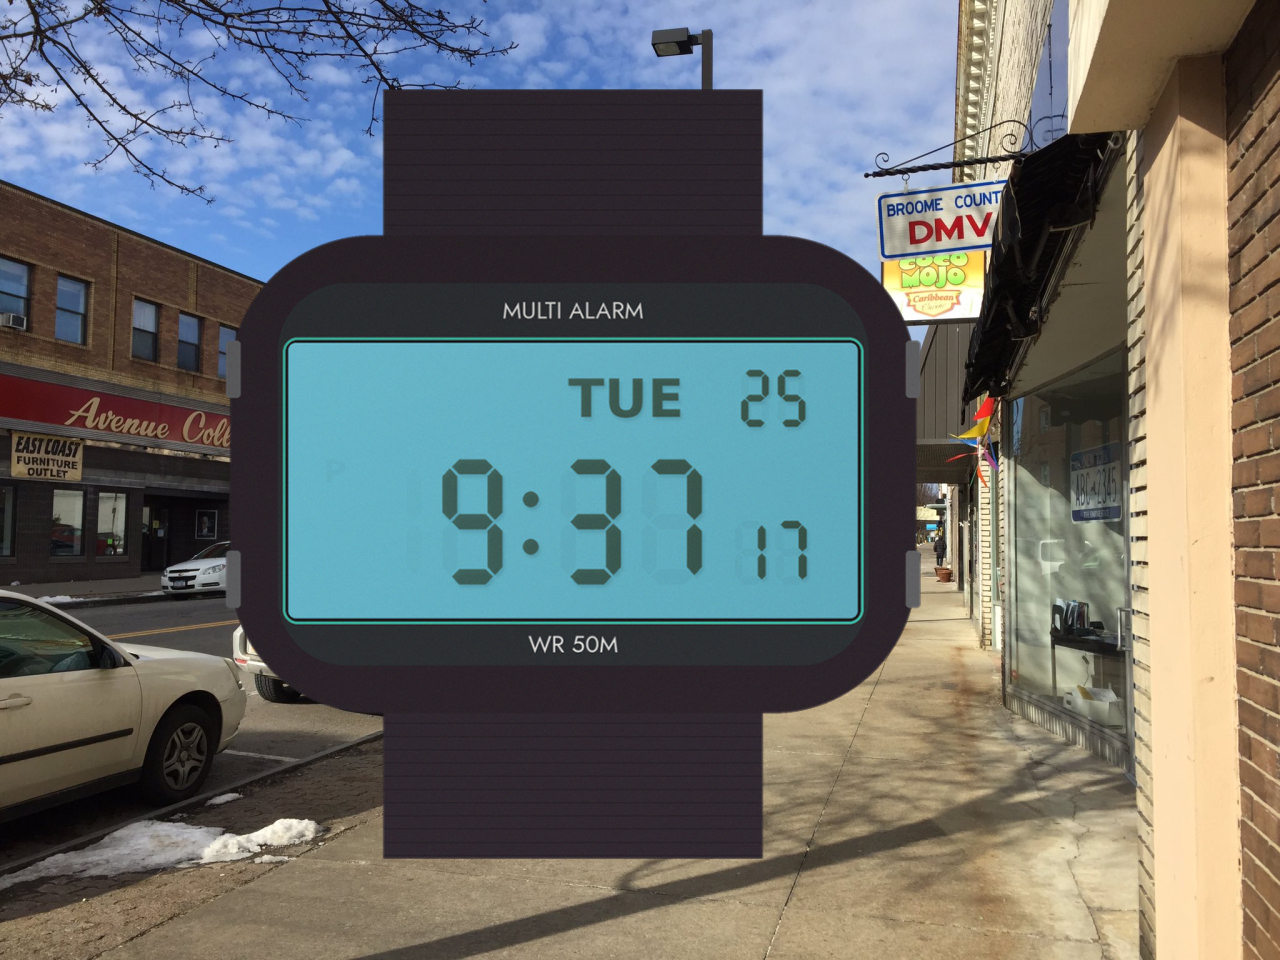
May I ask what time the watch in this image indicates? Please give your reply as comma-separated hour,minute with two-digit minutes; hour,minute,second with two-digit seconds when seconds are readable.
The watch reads 9,37,17
